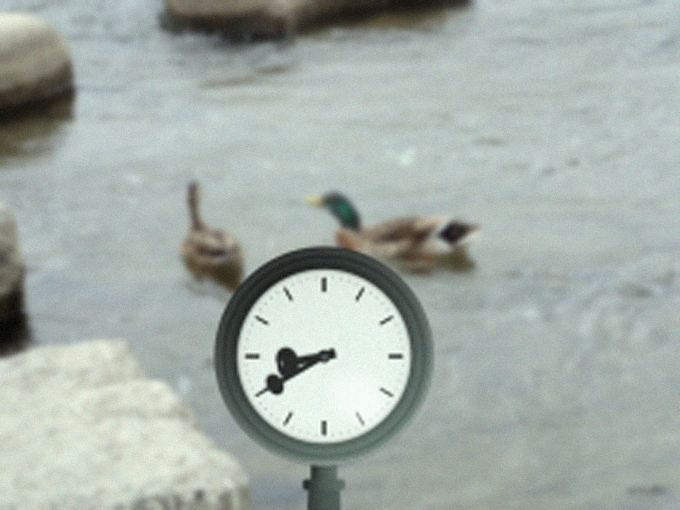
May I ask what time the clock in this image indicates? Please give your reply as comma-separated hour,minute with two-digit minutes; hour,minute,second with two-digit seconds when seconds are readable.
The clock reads 8,40
